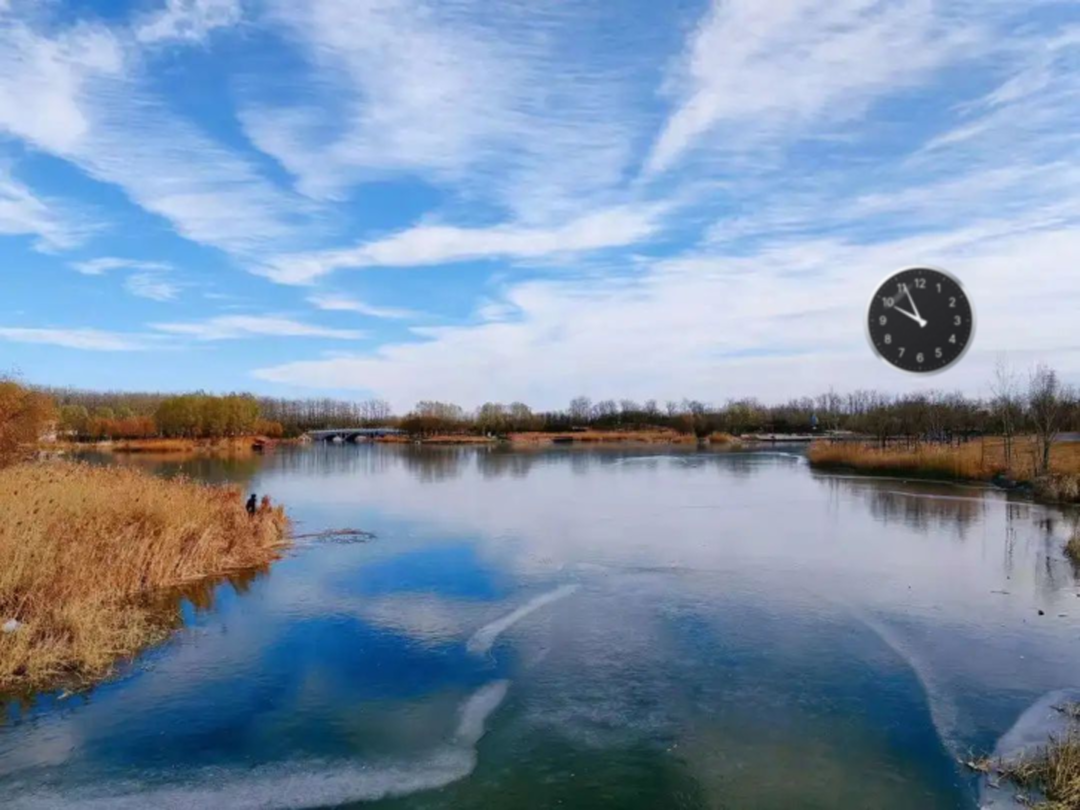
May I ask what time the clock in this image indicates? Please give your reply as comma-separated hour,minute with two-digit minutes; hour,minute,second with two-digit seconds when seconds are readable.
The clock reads 9,56
